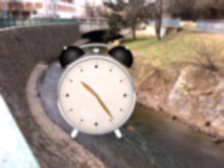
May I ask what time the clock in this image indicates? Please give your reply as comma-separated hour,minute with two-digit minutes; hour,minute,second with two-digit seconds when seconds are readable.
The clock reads 10,24
